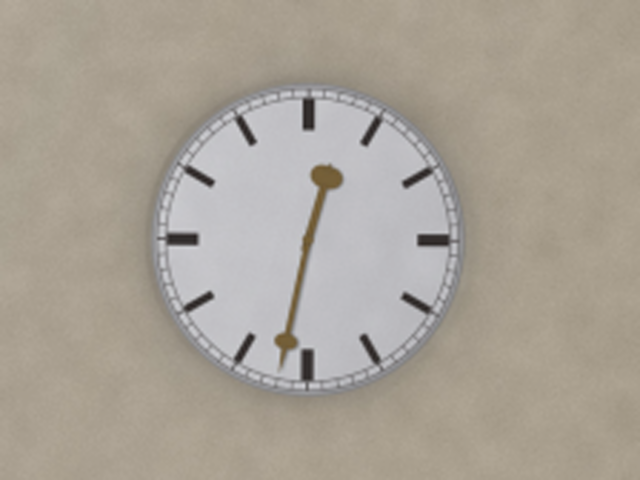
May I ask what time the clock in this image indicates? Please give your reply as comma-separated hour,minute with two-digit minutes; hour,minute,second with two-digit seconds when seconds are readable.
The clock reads 12,32
